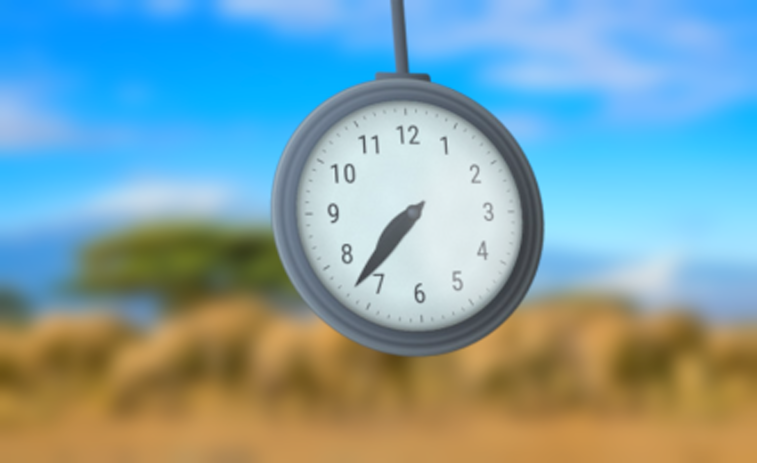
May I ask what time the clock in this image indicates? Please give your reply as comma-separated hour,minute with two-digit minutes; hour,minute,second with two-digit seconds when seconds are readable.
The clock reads 7,37
